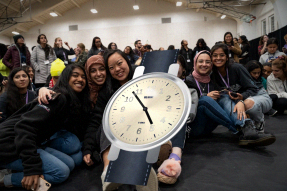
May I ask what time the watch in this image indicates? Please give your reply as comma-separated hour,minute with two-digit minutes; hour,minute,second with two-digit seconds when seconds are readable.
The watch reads 4,53
